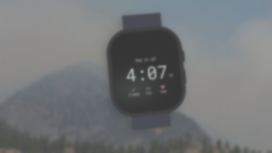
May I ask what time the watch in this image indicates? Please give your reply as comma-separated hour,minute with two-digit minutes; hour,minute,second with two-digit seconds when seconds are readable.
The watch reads 4,07
